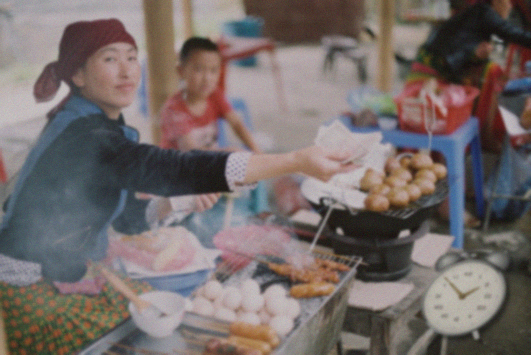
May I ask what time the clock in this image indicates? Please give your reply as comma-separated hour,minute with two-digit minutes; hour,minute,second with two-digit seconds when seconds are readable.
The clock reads 1,52
